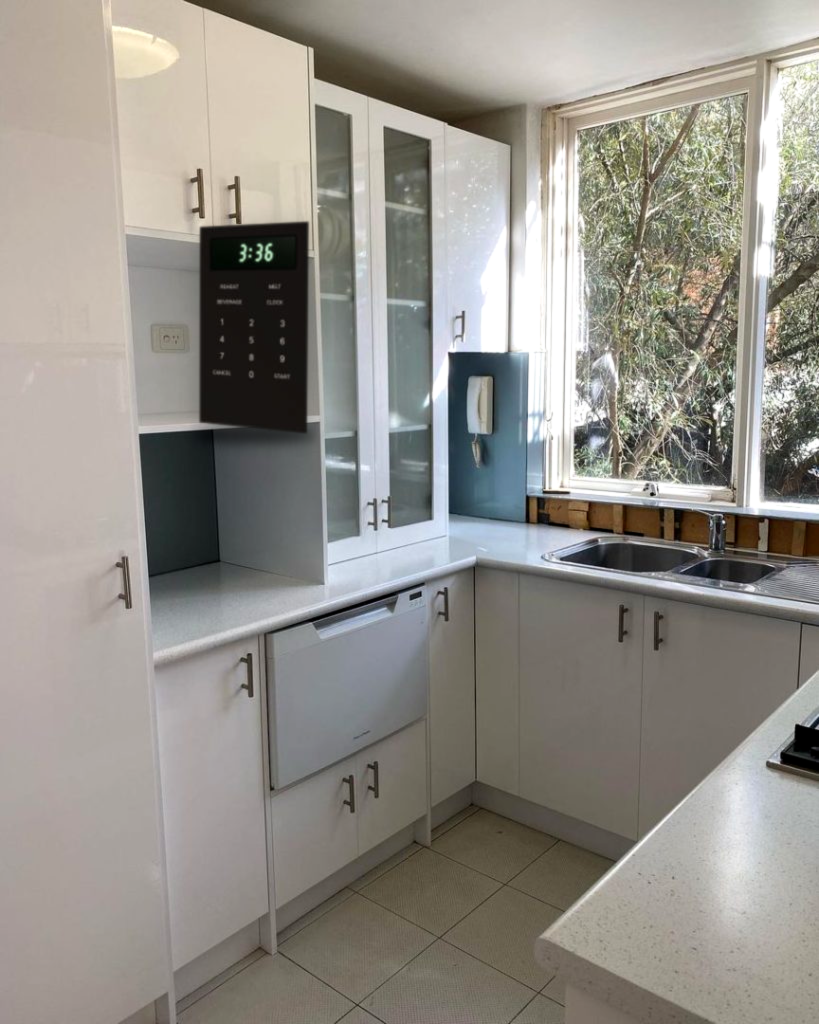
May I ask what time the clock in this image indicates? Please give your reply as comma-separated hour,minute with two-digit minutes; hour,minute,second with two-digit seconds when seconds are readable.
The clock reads 3,36
